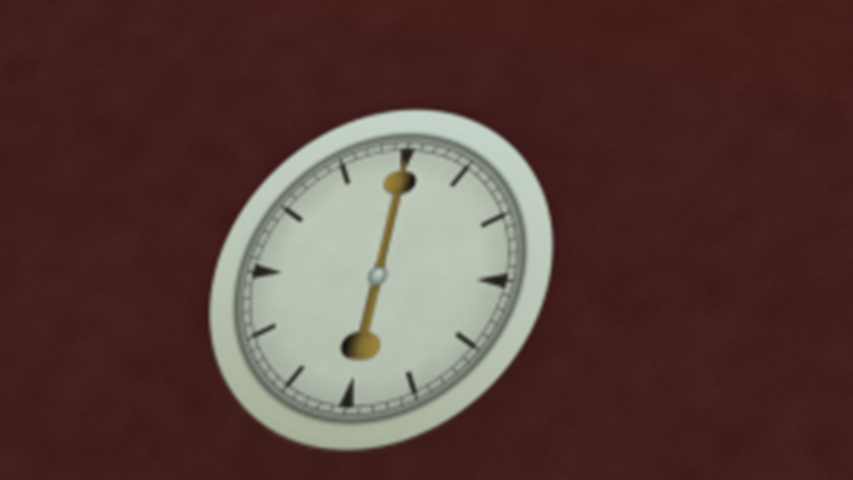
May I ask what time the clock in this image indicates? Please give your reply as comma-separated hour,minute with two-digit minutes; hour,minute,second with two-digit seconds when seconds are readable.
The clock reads 6,00
